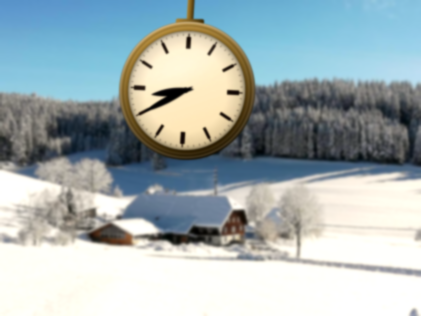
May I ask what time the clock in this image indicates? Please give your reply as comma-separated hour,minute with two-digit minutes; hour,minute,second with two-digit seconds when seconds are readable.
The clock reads 8,40
